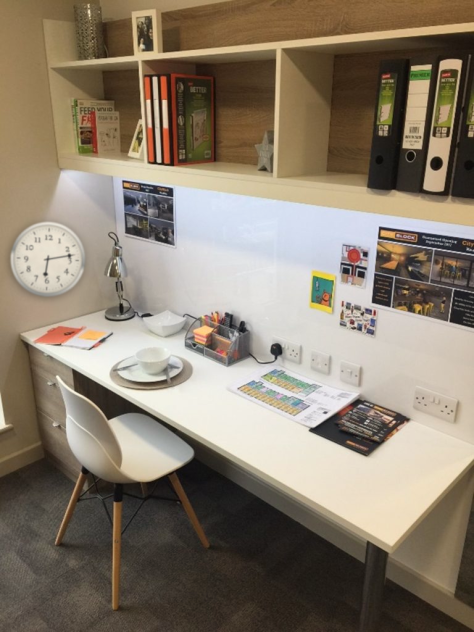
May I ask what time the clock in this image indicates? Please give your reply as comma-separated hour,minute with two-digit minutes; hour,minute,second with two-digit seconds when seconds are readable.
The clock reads 6,13
